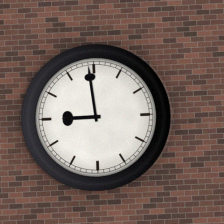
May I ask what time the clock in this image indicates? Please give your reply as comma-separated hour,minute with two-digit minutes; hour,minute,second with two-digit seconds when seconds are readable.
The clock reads 8,59
